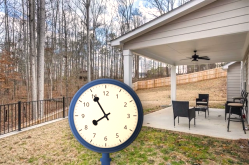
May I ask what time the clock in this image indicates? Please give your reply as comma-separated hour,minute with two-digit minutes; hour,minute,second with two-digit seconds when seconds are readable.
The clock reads 7,55
